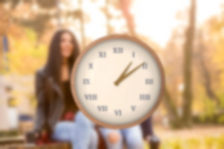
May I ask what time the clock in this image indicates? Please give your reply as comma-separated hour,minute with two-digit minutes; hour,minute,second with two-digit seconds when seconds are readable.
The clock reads 1,09
